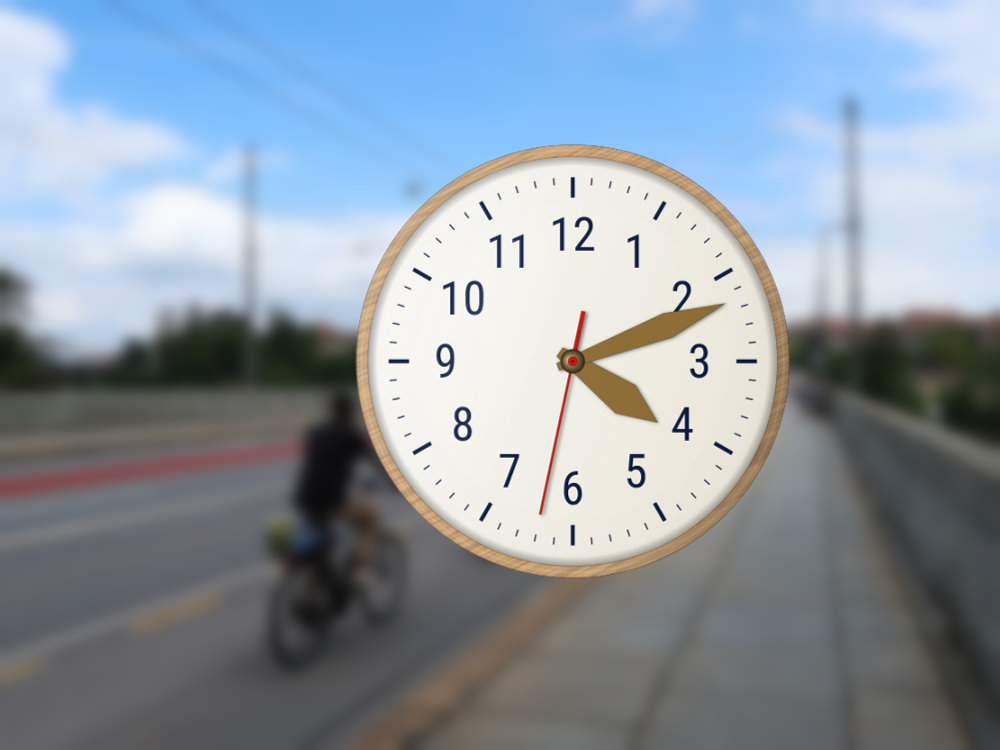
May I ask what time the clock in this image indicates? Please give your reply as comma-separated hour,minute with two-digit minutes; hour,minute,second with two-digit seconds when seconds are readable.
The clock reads 4,11,32
